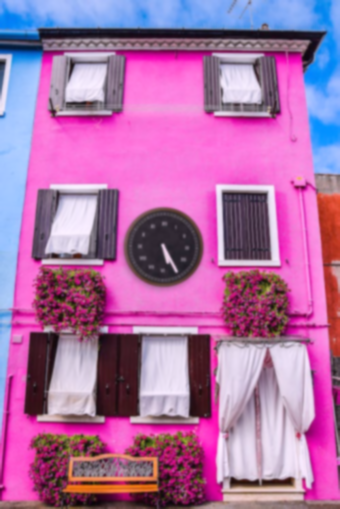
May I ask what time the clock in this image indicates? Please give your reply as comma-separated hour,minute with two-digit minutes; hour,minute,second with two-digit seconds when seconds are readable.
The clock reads 5,25
